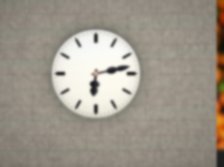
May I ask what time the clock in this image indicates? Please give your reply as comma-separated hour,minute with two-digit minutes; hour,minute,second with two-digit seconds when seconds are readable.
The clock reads 6,13
